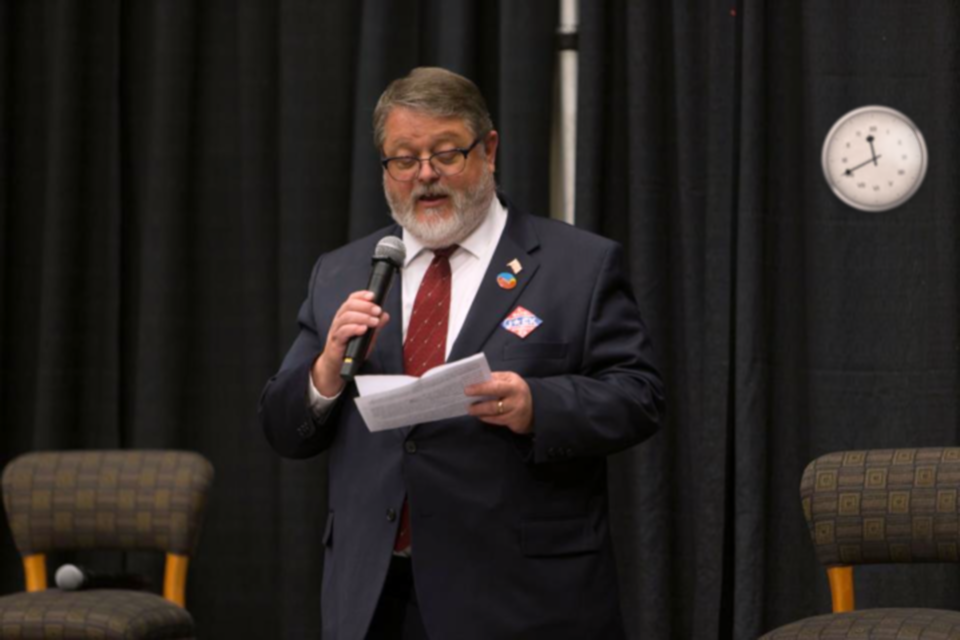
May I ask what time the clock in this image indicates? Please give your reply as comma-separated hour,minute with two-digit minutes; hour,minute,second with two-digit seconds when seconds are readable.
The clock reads 11,41
